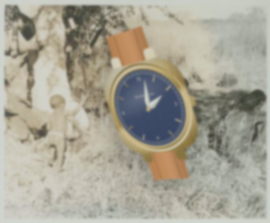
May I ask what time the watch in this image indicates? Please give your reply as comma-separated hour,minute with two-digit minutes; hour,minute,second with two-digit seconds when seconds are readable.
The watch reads 2,02
